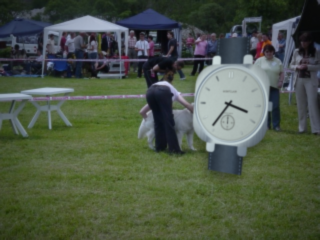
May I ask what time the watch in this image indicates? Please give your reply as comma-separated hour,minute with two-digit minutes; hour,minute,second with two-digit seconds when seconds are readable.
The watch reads 3,36
